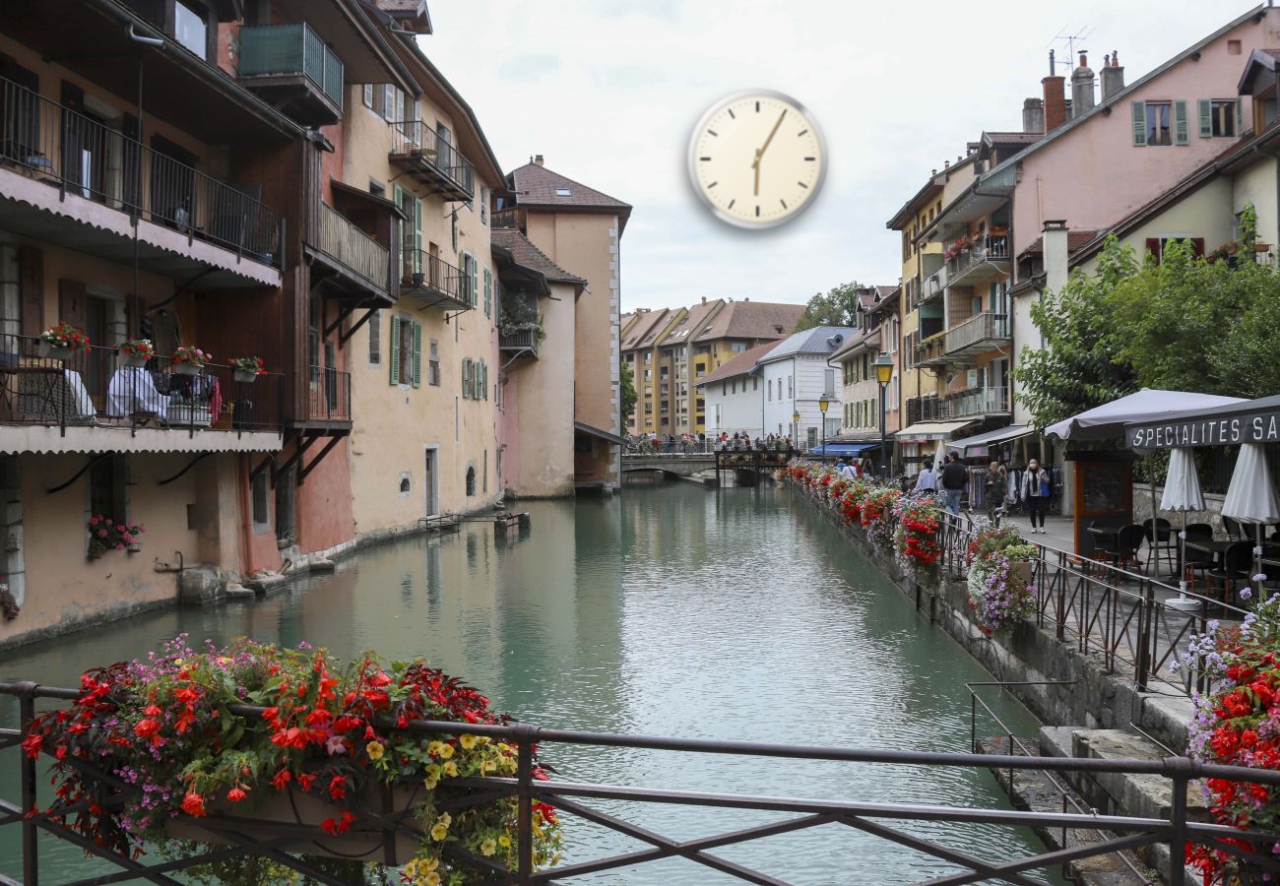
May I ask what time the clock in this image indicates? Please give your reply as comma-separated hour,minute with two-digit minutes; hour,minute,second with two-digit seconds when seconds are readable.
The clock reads 6,05
